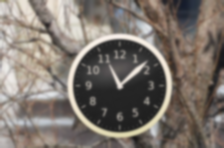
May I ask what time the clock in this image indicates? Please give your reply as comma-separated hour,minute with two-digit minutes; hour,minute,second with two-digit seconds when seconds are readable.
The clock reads 11,08
